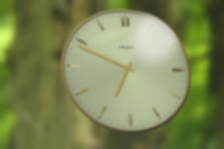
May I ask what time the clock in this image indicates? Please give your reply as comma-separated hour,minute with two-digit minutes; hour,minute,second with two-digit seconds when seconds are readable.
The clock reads 6,49
